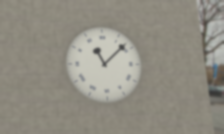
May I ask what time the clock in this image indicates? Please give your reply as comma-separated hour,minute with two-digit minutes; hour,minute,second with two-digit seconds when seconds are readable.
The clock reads 11,08
